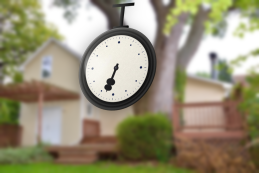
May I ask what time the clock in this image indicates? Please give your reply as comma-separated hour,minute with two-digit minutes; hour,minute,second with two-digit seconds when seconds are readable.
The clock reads 6,33
